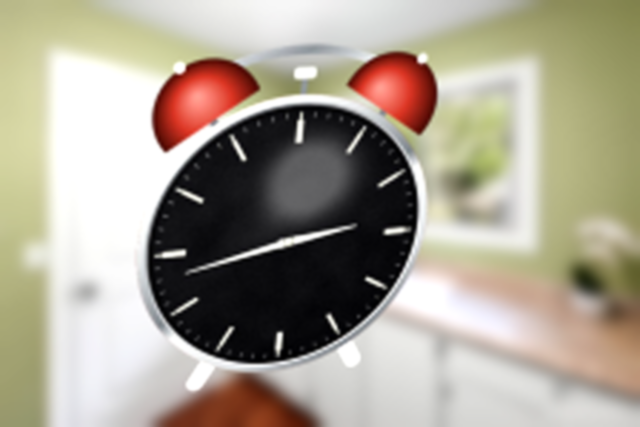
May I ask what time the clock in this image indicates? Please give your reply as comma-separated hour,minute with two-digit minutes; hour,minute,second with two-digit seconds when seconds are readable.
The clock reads 2,43
